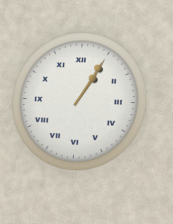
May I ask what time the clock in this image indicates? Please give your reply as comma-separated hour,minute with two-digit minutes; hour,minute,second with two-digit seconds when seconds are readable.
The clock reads 1,05
